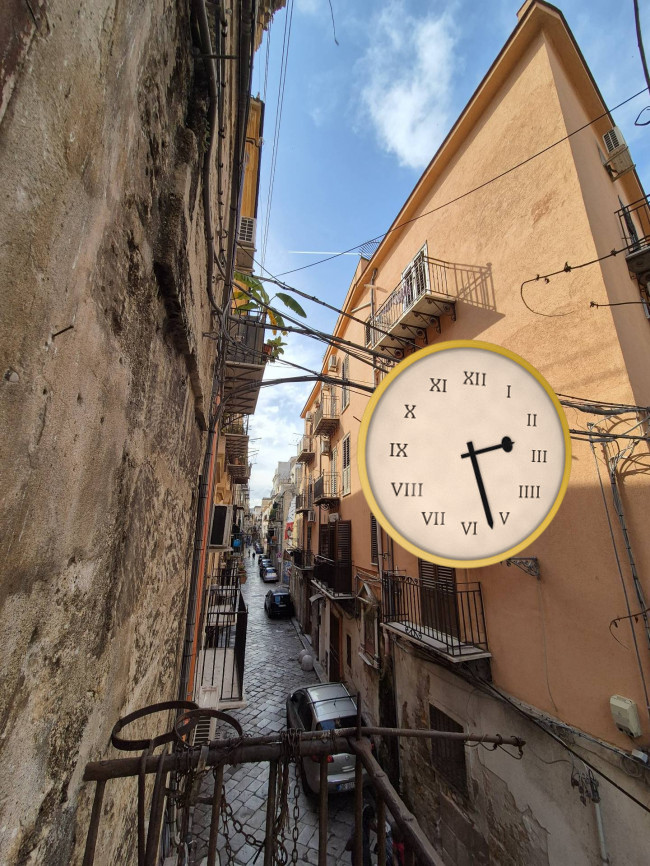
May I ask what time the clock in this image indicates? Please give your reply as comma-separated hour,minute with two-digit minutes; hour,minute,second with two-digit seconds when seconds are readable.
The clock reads 2,27
